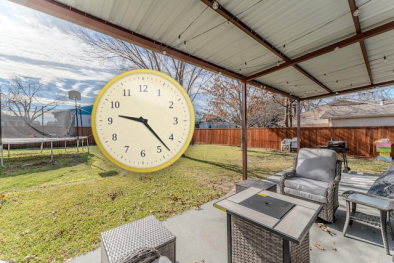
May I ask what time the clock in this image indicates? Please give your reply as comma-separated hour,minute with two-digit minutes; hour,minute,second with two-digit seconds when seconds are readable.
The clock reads 9,23
